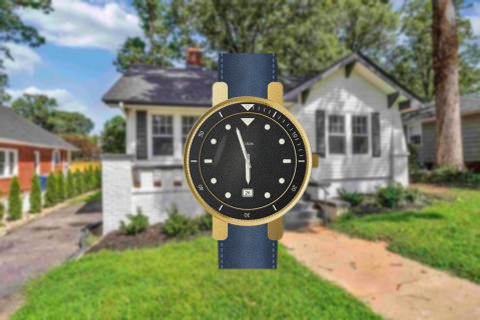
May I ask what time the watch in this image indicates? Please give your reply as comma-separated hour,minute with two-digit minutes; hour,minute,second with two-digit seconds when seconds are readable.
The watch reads 5,57
